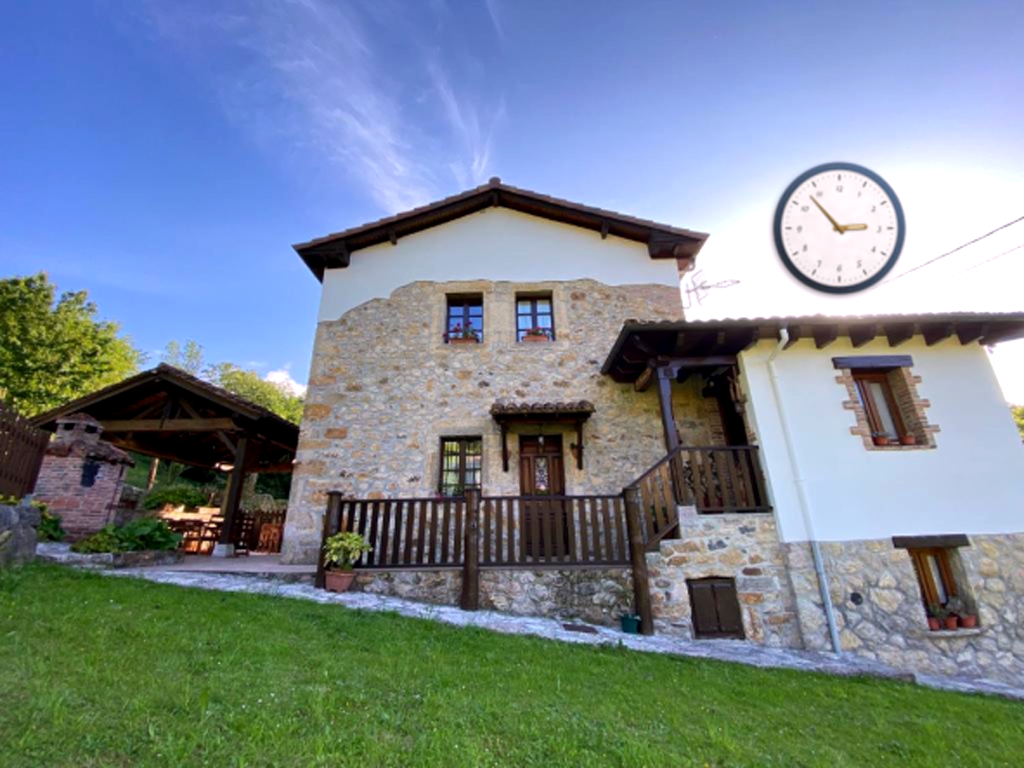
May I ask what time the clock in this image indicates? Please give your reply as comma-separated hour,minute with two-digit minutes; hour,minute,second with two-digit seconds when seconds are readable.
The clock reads 2,53
